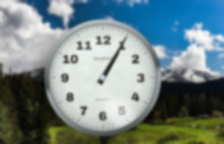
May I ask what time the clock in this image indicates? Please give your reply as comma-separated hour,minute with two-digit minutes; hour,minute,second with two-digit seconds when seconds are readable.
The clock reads 1,05
